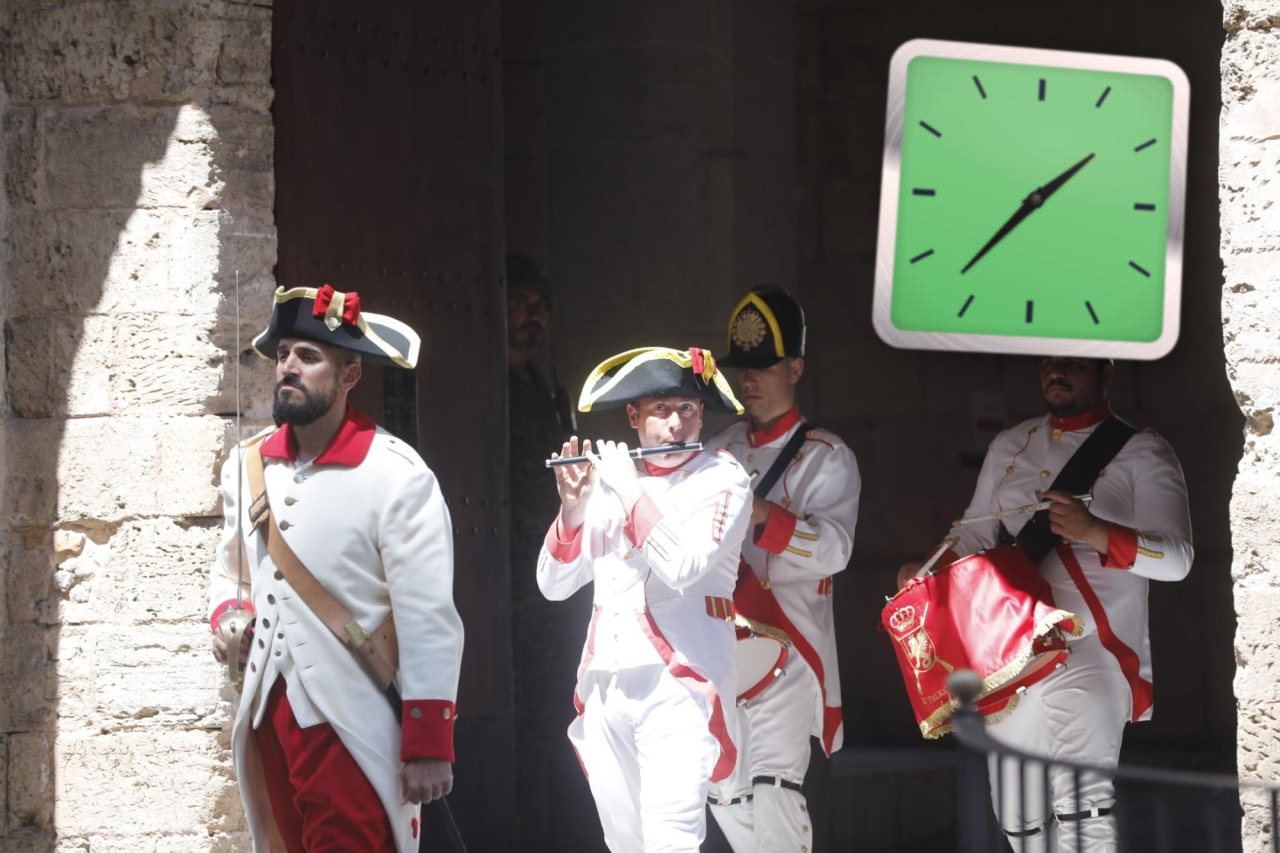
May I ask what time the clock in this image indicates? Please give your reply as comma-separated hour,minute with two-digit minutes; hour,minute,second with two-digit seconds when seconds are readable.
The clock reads 1,37
